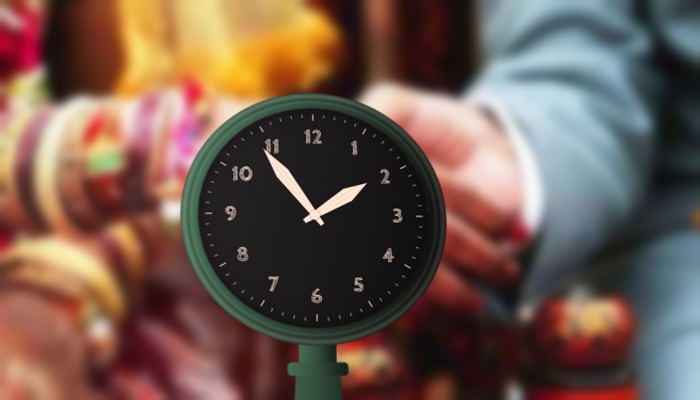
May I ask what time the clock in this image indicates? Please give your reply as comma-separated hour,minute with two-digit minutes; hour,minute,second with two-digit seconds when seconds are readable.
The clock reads 1,54
